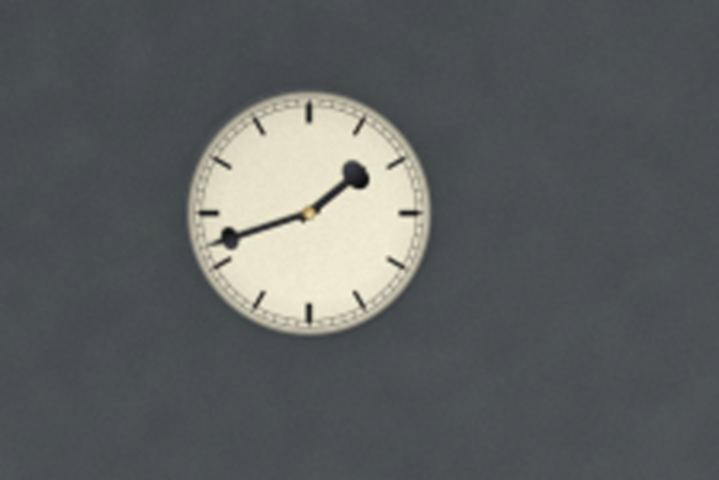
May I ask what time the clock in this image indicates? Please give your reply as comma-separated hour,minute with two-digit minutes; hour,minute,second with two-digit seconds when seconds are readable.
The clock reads 1,42
